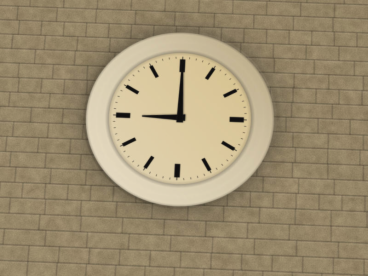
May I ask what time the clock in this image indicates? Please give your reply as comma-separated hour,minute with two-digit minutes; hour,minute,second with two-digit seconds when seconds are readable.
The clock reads 9,00
